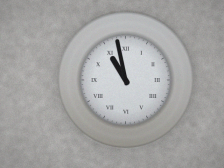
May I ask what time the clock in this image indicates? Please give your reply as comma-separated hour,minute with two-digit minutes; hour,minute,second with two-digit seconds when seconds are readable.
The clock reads 10,58
